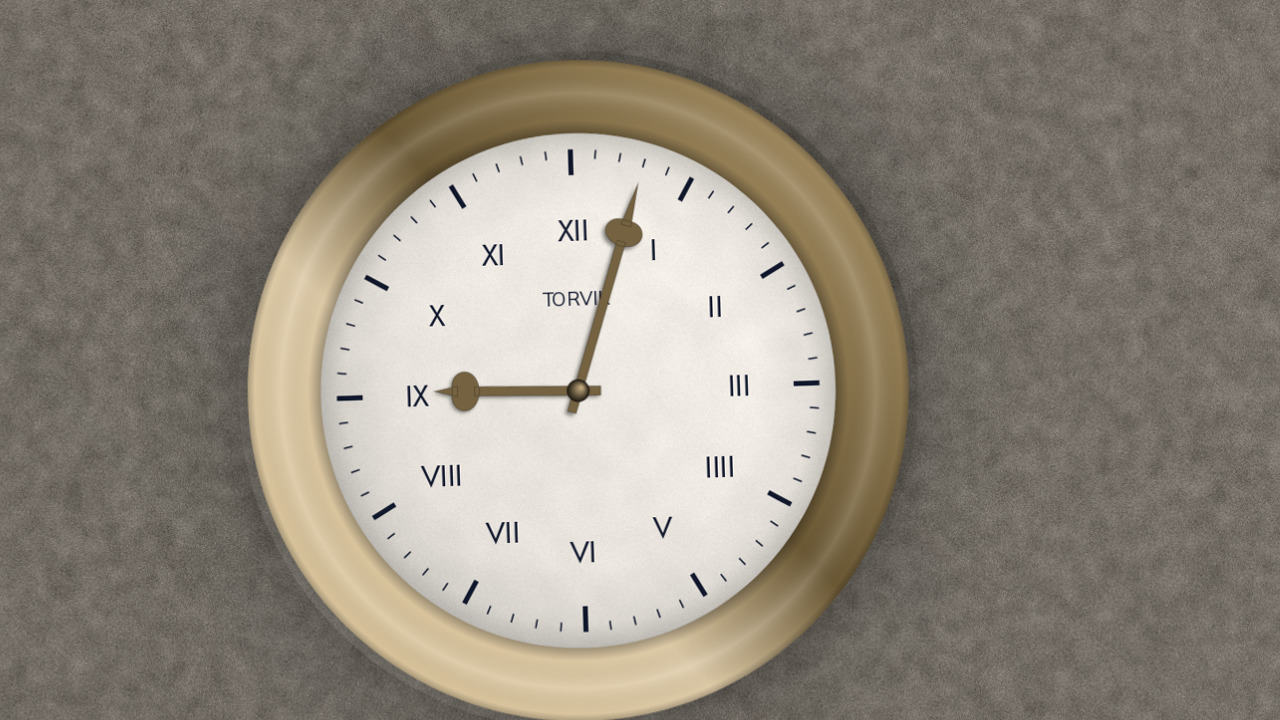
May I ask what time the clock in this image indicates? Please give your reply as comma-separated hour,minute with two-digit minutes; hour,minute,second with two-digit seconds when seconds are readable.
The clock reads 9,03
